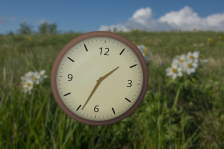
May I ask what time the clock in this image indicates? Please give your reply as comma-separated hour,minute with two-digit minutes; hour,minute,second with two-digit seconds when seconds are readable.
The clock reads 1,34
